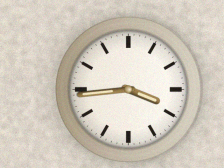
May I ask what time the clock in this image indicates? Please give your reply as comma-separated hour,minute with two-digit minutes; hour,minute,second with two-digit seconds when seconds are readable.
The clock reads 3,44
